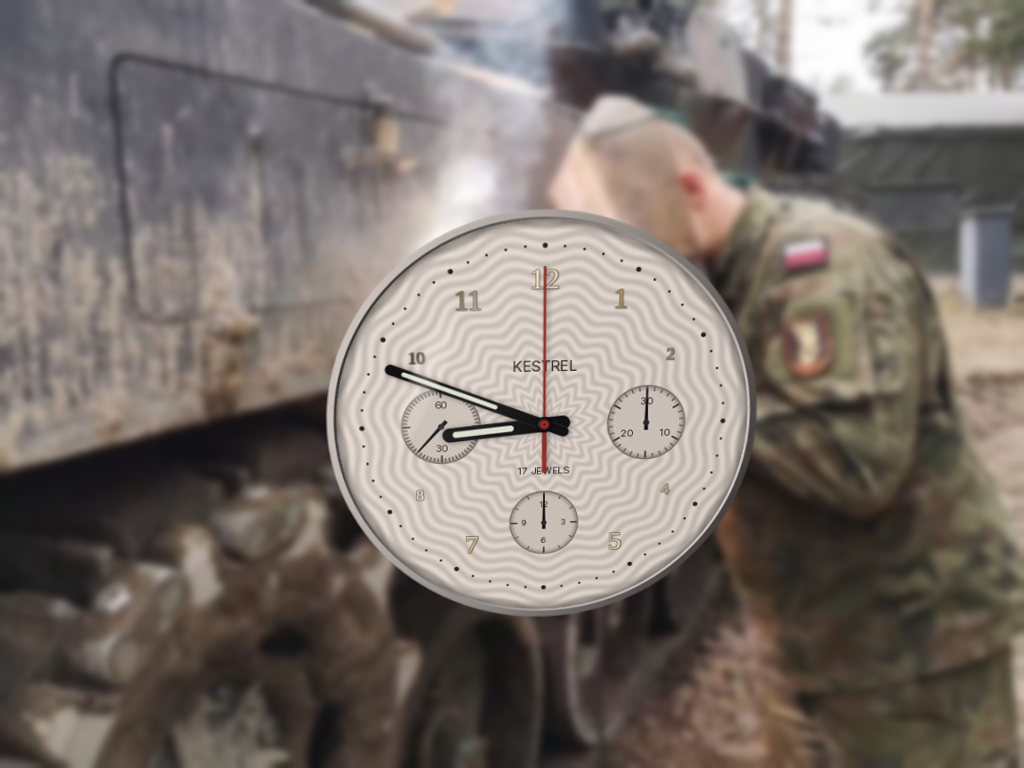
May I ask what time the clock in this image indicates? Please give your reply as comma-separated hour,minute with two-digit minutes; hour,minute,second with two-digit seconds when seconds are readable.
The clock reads 8,48,37
